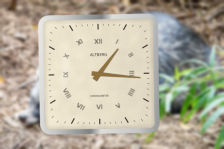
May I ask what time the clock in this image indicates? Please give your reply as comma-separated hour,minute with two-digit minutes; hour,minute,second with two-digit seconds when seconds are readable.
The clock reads 1,16
